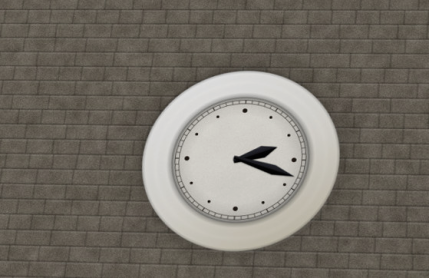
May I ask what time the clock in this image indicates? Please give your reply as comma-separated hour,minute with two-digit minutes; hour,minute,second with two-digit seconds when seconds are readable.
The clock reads 2,18
